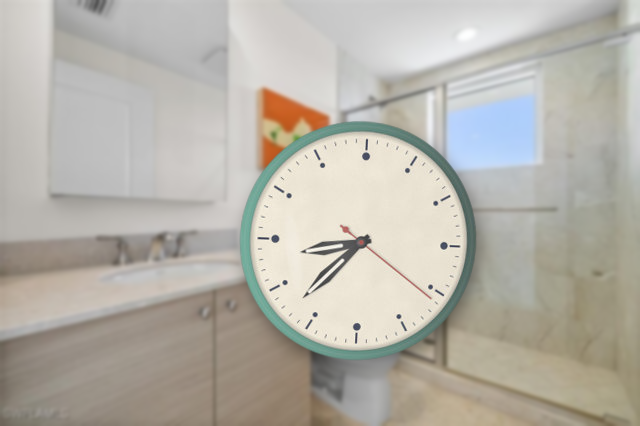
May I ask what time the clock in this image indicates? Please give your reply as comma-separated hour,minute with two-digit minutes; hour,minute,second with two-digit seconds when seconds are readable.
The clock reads 8,37,21
